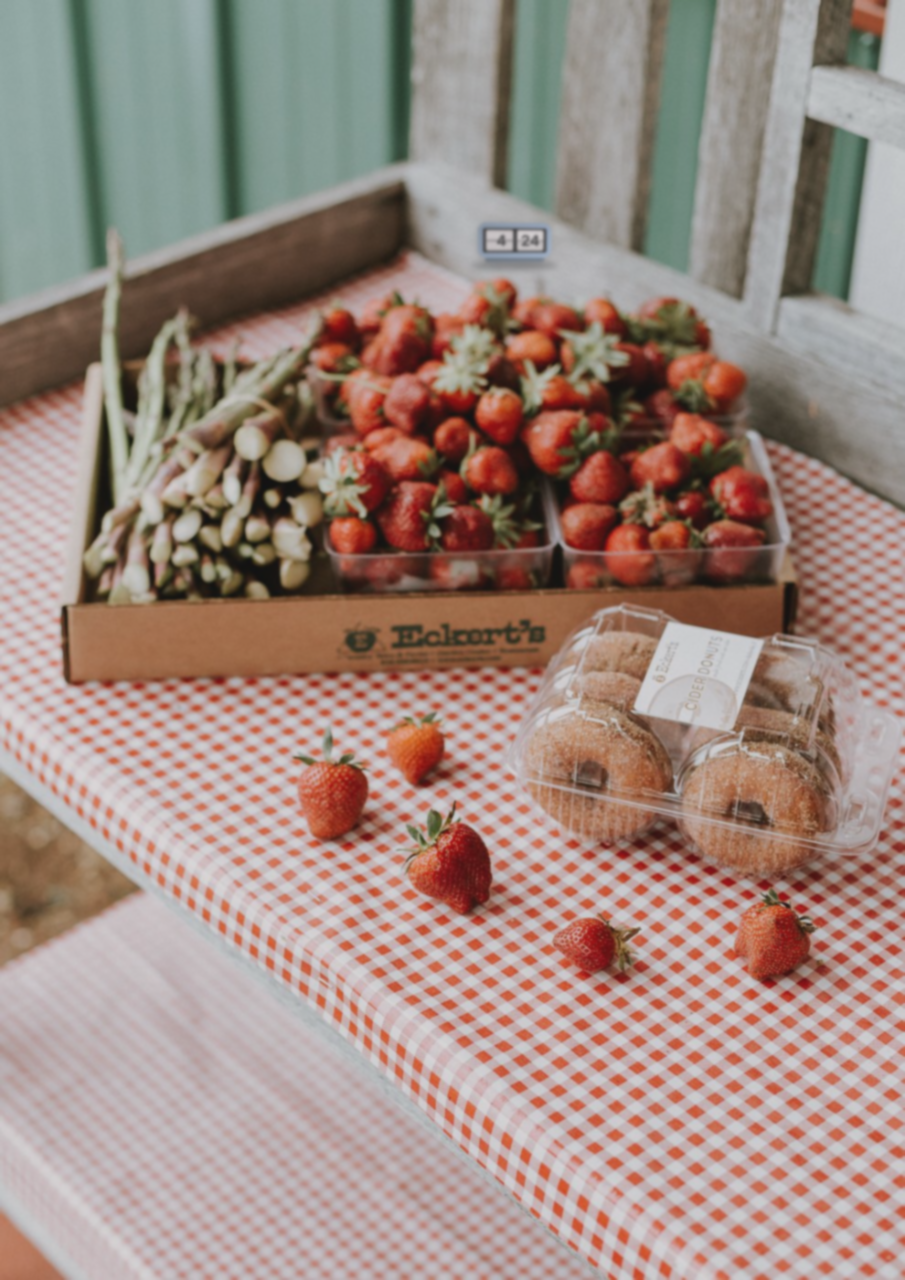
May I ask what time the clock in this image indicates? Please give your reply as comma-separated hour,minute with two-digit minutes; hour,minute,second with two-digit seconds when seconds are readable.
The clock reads 4,24
